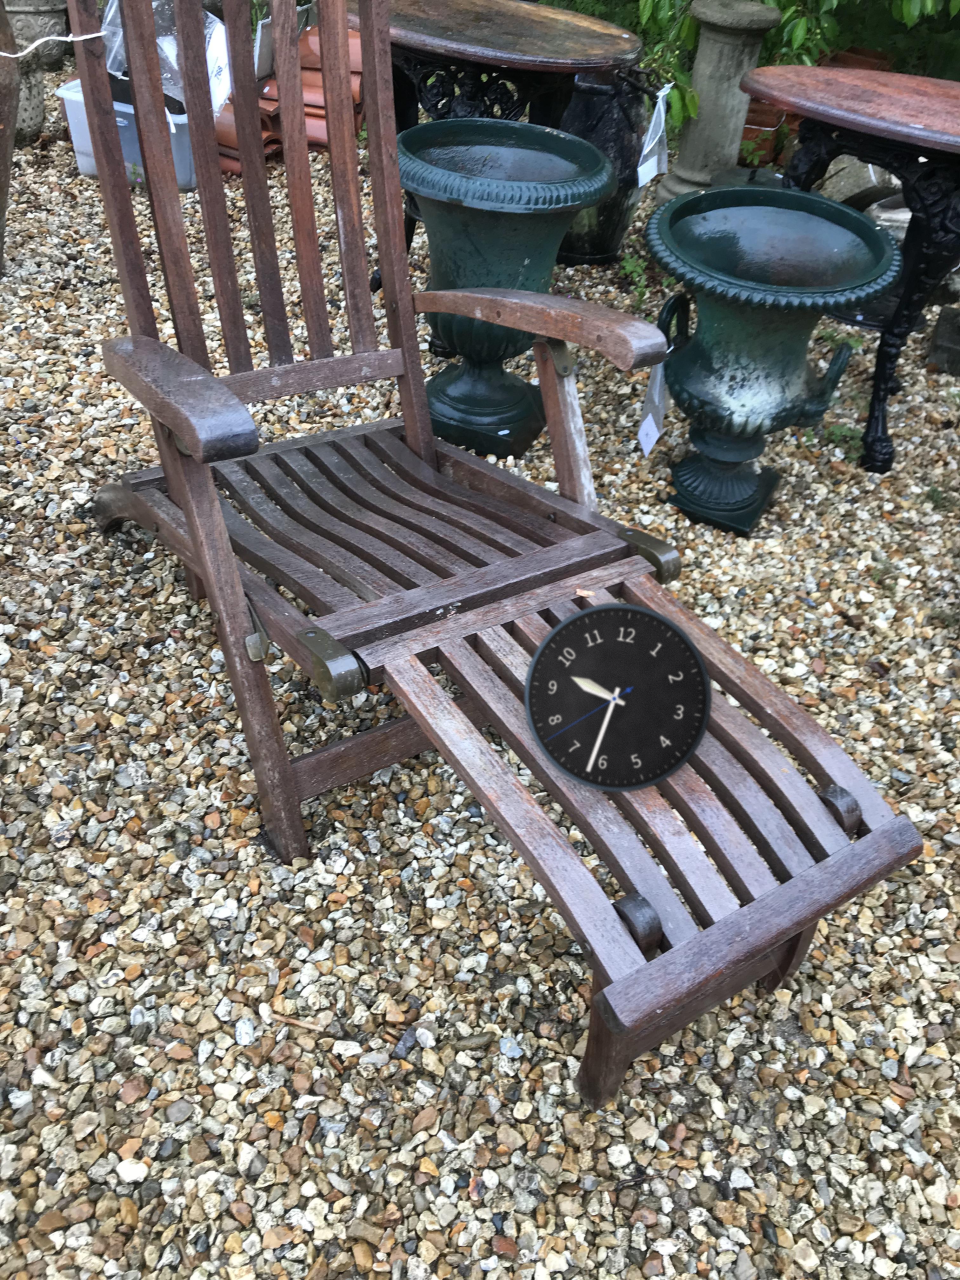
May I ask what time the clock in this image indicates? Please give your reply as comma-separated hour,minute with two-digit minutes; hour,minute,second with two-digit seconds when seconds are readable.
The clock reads 9,31,38
